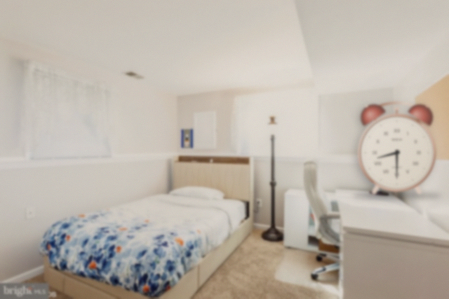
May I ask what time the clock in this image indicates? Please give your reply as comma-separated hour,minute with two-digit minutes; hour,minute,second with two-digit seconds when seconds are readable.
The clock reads 8,30
